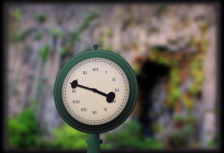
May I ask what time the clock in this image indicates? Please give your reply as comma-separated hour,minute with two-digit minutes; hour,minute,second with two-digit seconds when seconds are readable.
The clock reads 3,48
